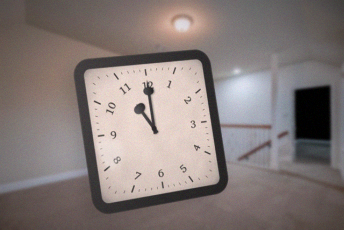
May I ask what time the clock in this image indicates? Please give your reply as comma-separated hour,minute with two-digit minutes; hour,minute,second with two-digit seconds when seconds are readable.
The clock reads 11,00
